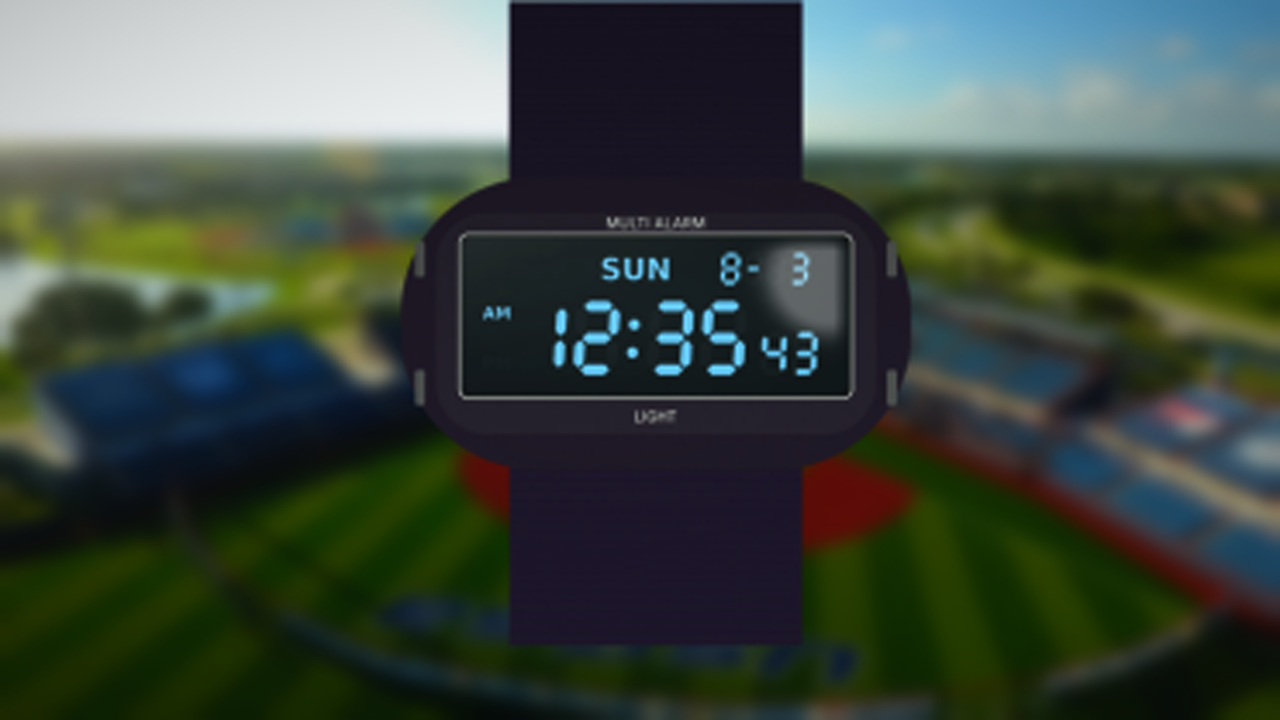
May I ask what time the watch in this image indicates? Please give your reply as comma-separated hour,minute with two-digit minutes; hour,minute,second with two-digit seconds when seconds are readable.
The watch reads 12,35,43
